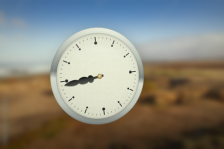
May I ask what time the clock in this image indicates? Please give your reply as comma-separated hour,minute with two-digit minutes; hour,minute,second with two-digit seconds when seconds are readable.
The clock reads 8,44
